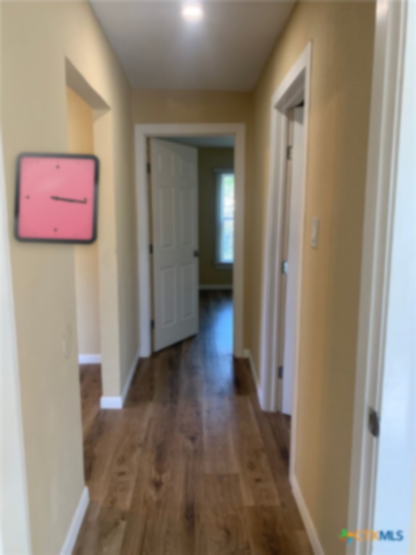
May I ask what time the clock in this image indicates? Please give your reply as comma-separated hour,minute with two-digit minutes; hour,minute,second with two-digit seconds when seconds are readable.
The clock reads 3,16
